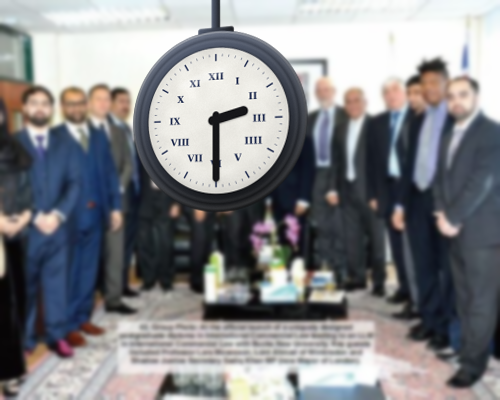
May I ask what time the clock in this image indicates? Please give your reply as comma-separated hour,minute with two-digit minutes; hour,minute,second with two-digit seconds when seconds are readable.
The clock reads 2,30
